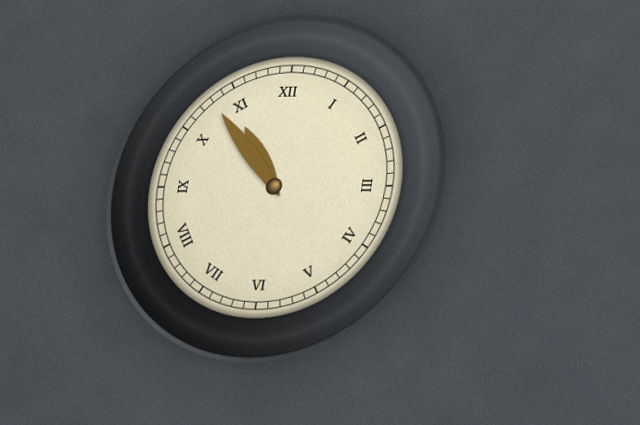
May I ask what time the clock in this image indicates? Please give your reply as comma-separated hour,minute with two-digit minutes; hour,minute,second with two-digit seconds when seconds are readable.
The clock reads 10,53
